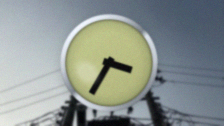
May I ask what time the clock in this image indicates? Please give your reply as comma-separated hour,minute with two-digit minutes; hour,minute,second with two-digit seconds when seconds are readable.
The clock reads 3,35
